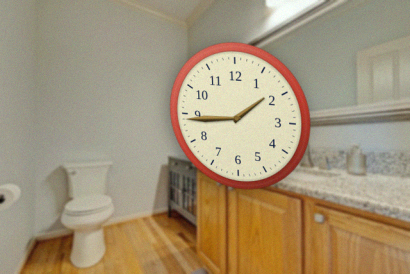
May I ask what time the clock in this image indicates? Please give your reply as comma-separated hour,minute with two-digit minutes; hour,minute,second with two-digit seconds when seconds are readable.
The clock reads 1,44
